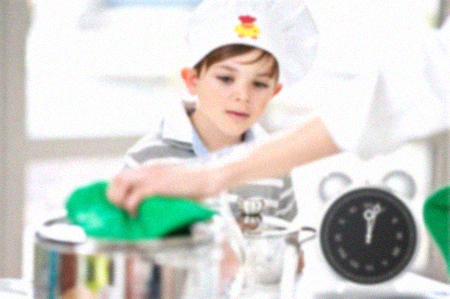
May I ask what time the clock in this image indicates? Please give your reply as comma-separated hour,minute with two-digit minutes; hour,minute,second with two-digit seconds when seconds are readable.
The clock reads 12,03
